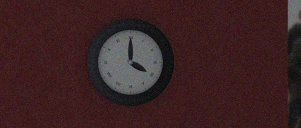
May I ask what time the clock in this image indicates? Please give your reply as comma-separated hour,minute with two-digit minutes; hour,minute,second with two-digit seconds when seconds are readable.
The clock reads 4,00
